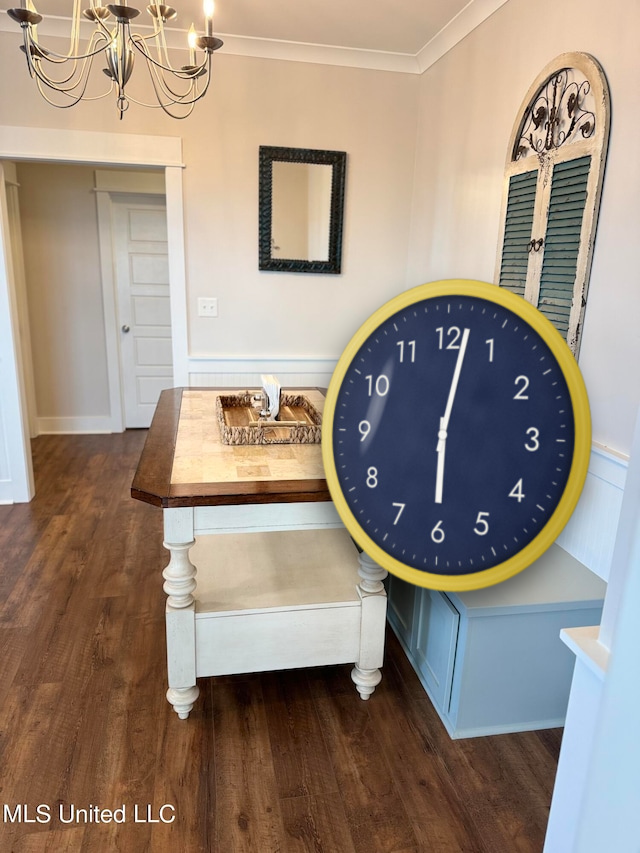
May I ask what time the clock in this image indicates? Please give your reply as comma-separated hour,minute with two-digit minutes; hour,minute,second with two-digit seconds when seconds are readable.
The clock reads 6,02
